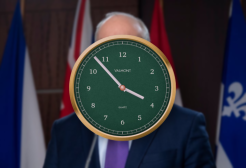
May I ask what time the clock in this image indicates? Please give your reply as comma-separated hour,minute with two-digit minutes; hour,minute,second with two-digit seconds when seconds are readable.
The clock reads 3,53
